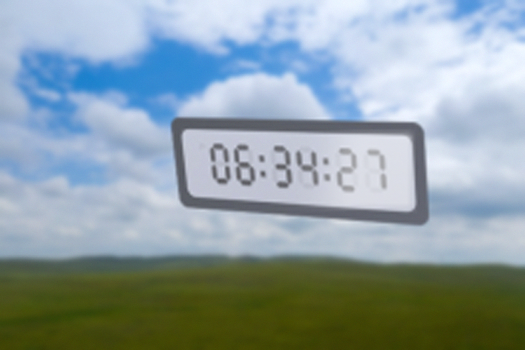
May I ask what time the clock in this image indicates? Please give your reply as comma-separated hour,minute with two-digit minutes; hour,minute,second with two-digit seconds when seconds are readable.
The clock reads 6,34,27
